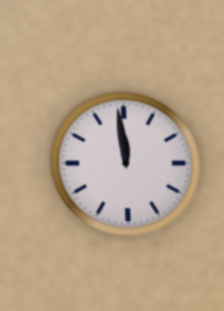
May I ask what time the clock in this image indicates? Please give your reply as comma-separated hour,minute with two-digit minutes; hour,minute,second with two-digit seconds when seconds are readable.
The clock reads 11,59
